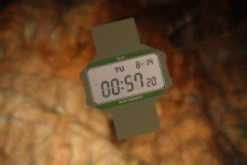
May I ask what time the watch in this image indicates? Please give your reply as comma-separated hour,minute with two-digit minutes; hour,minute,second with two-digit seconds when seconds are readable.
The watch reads 0,57
